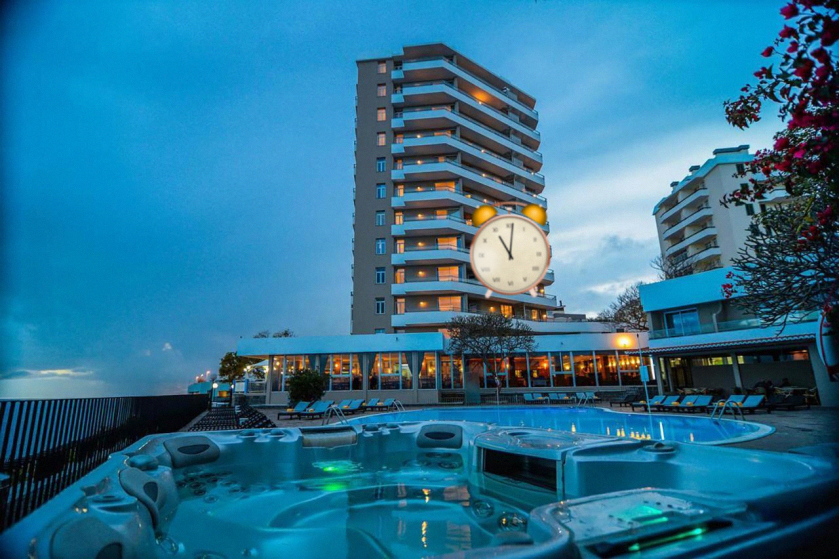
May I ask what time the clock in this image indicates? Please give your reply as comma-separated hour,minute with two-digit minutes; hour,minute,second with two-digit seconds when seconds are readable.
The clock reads 11,01
